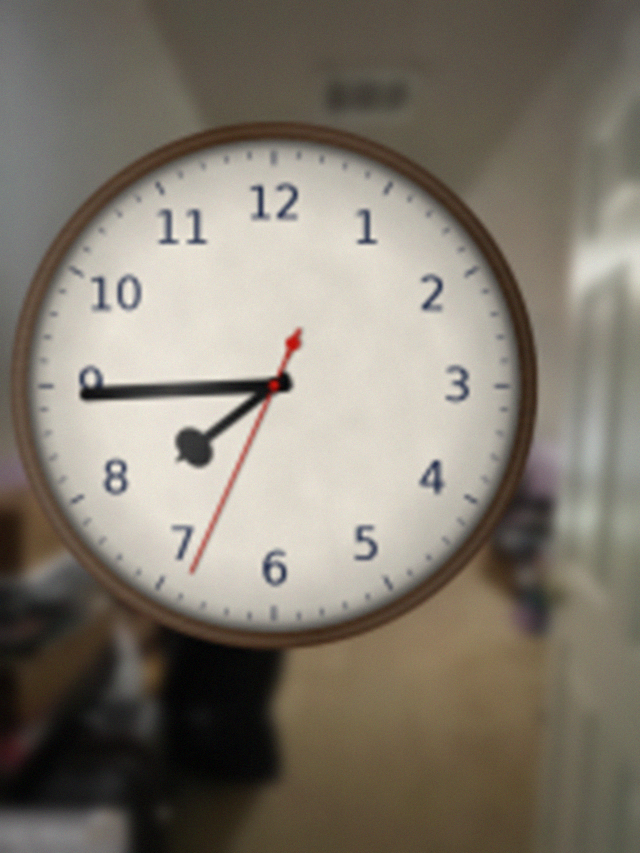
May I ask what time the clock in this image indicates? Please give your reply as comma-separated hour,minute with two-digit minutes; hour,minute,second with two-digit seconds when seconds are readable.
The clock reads 7,44,34
